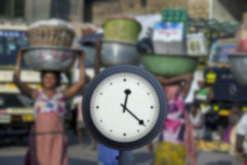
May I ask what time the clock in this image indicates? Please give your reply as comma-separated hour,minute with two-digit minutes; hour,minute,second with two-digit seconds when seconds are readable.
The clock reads 12,22
